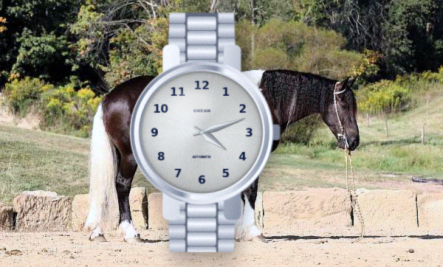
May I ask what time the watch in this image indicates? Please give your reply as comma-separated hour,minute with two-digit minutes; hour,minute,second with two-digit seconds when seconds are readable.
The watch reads 4,12
